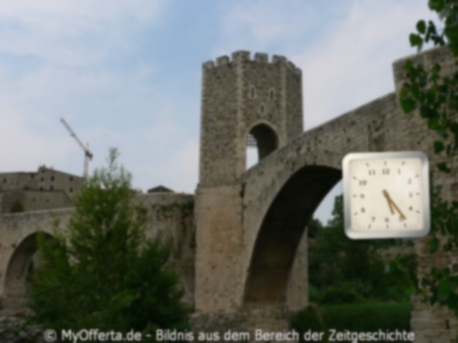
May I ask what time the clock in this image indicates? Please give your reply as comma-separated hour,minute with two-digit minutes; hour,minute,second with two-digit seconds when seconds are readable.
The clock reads 5,24
